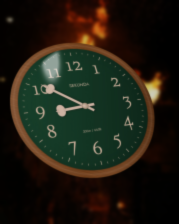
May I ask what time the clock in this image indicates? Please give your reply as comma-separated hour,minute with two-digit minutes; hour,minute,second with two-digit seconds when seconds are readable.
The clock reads 8,51
